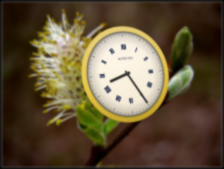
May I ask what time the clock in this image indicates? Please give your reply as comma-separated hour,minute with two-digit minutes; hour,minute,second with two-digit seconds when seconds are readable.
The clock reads 8,25
